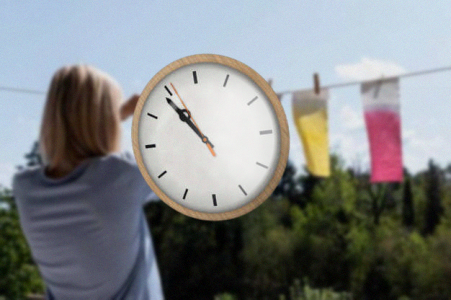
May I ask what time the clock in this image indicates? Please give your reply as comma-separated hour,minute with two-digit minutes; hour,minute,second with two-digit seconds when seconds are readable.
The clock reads 10,53,56
